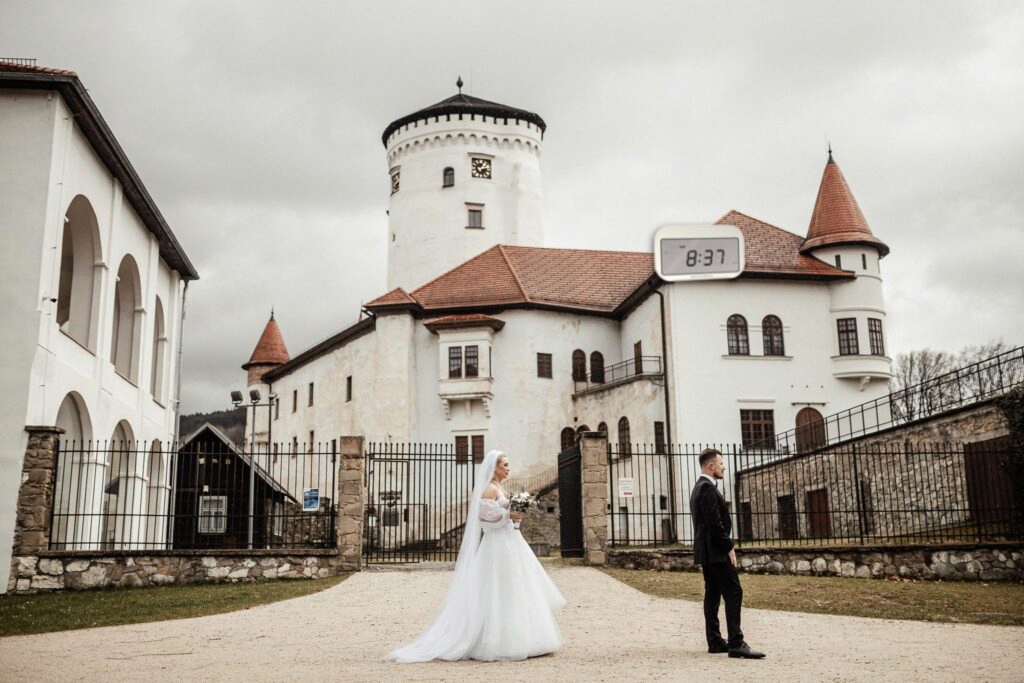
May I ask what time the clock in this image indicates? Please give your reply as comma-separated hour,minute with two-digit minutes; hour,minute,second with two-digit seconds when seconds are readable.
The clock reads 8,37
